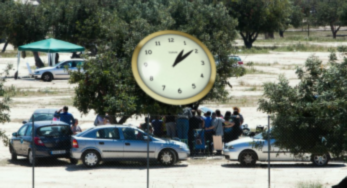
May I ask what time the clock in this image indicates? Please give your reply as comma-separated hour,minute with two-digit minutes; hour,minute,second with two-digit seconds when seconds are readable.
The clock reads 1,09
